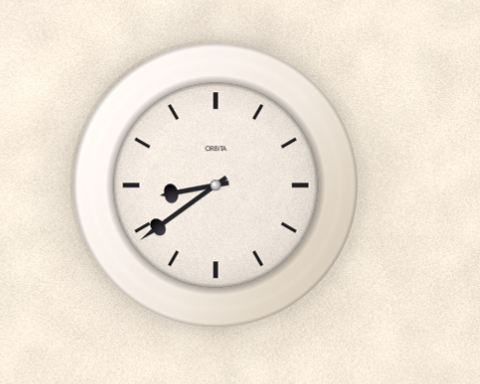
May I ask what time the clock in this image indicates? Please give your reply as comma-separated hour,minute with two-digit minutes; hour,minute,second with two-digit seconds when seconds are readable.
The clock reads 8,39
